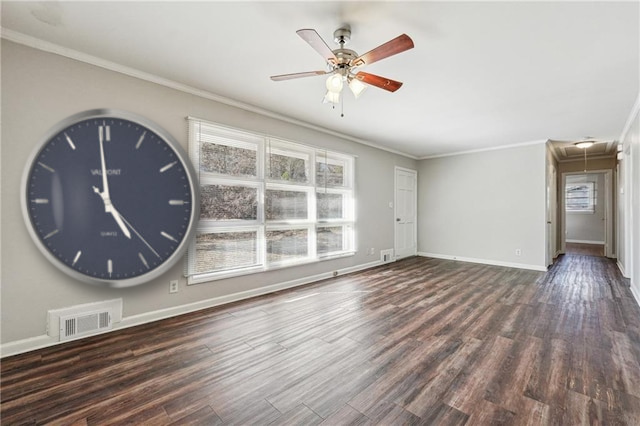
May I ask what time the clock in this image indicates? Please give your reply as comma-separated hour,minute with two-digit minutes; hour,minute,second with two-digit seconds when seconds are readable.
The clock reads 4,59,23
